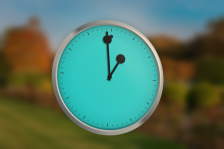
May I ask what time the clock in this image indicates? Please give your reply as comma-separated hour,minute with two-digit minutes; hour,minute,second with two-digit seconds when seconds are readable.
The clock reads 12,59
